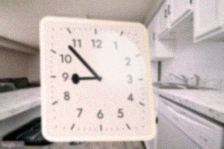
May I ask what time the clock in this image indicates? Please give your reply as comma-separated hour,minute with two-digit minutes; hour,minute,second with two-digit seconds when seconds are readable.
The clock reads 8,53
